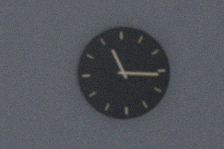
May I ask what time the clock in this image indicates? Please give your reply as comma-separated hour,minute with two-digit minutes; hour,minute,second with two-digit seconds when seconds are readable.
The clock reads 11,16
